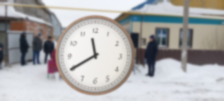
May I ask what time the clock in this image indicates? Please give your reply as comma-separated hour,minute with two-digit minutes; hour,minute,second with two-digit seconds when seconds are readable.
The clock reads 11,40
